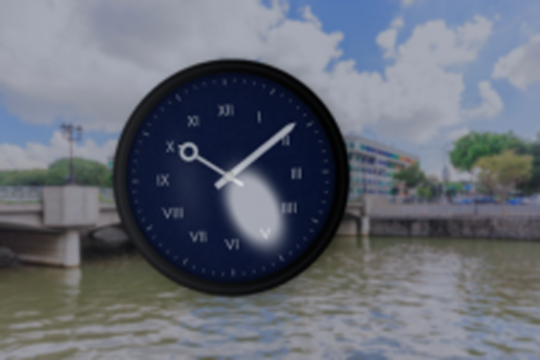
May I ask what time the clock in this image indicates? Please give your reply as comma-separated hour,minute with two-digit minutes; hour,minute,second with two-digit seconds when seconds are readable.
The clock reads 10,09
